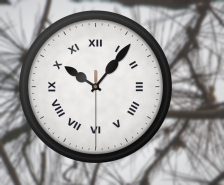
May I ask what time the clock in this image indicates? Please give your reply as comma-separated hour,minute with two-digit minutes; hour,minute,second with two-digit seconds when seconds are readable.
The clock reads 10,06,30
